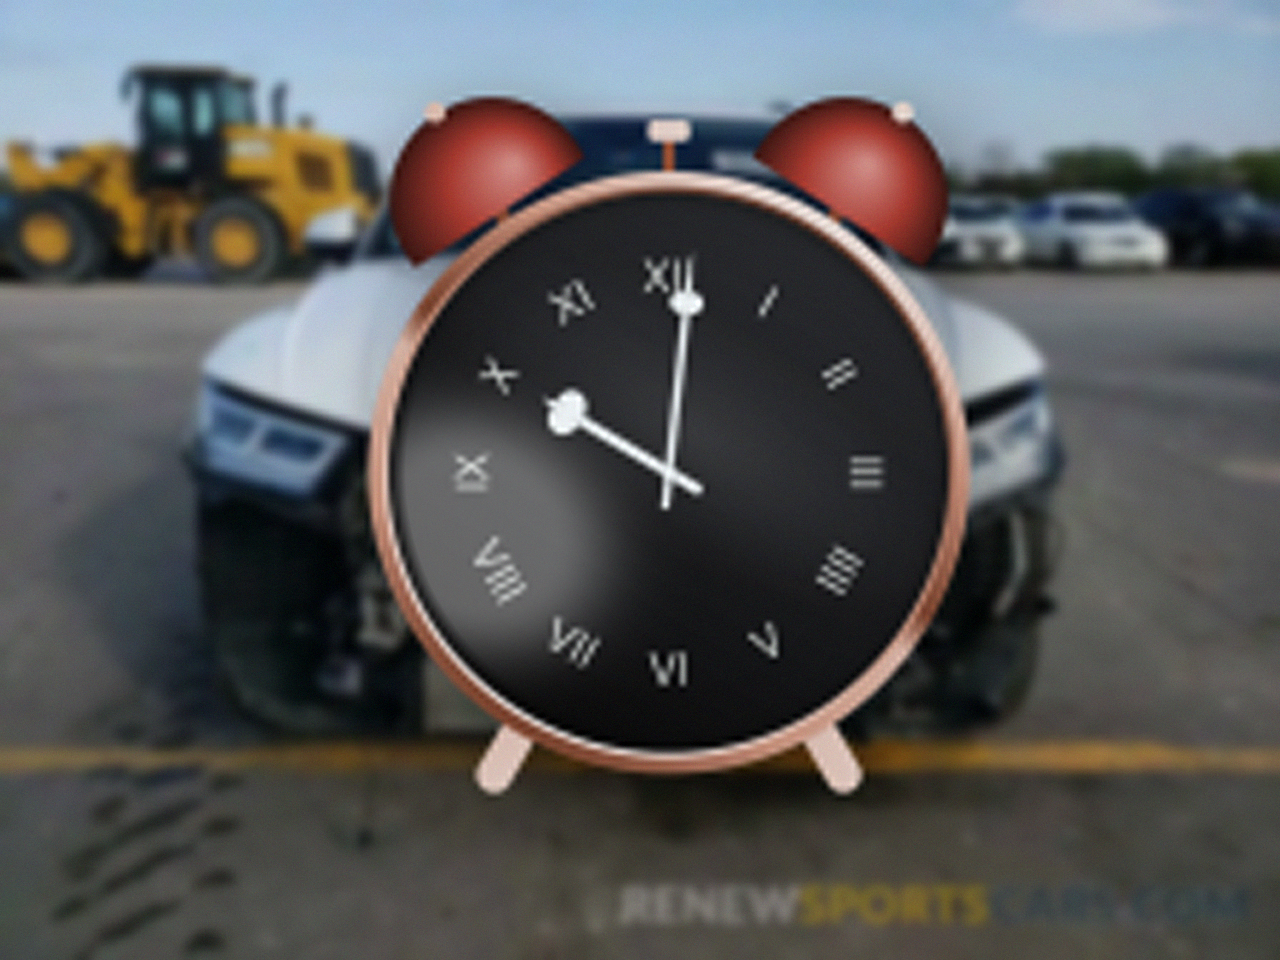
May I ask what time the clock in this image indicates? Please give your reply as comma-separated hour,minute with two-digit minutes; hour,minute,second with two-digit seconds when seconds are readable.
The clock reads 10,01
